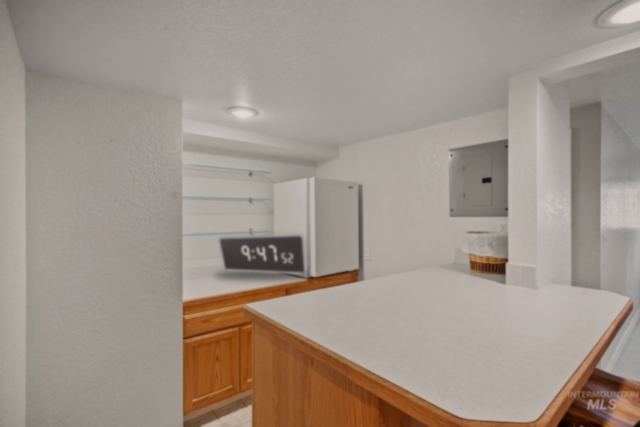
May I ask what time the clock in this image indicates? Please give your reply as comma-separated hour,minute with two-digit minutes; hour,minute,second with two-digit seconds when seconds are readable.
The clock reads 9,47
